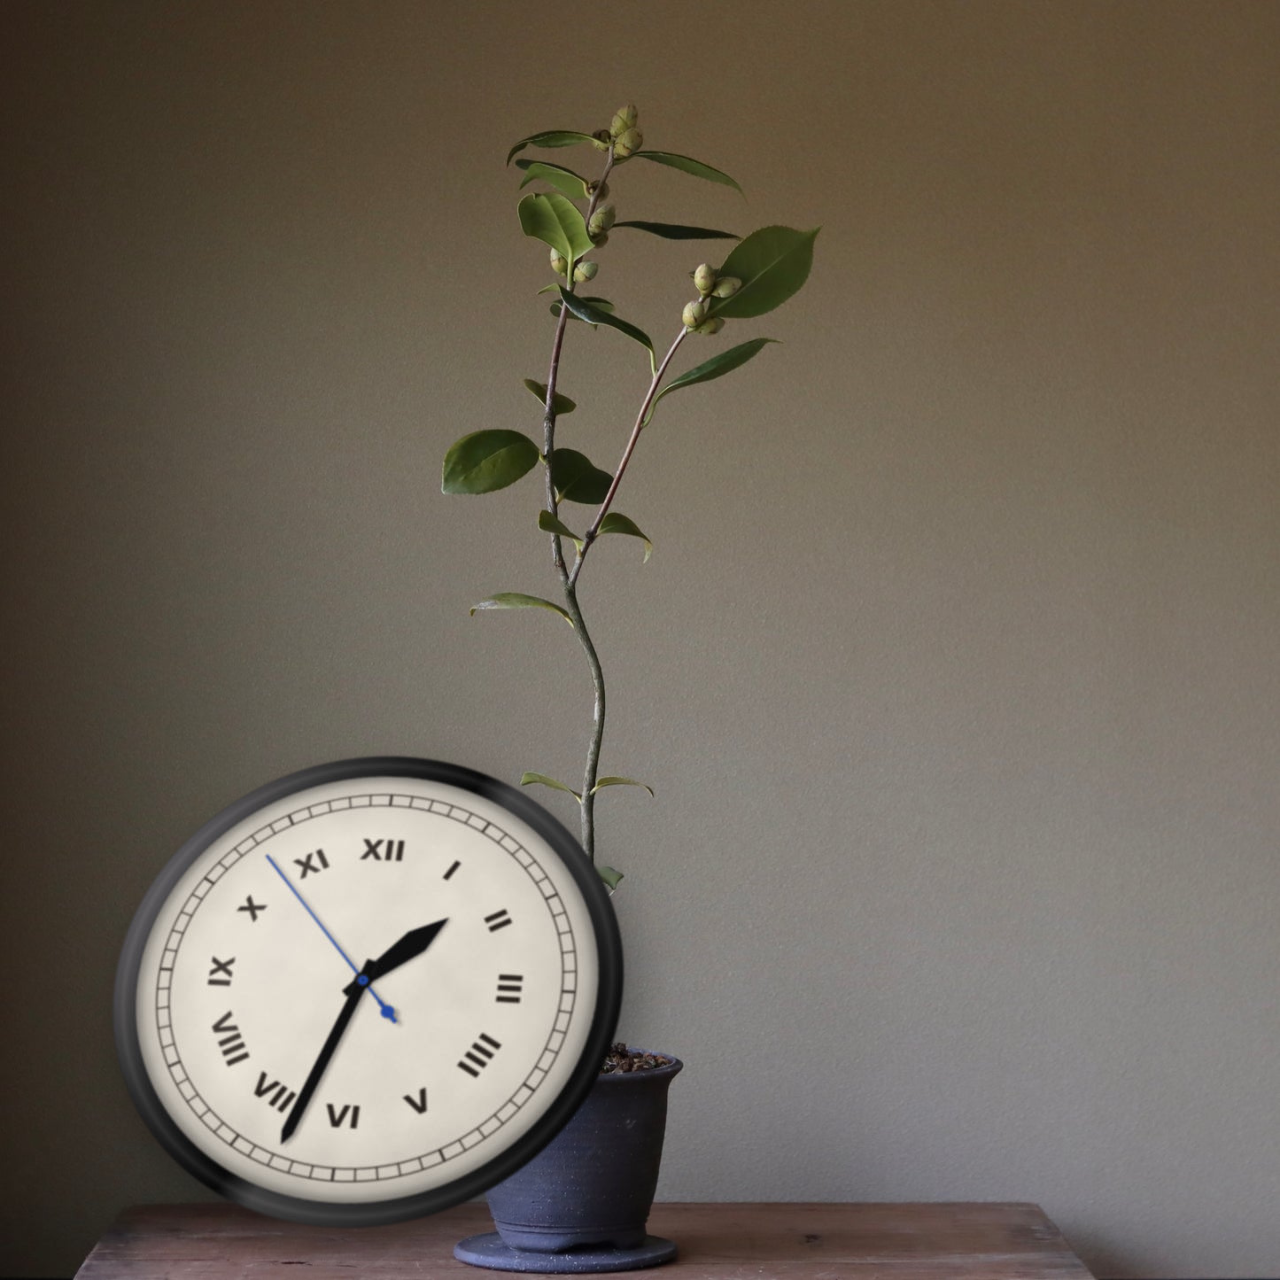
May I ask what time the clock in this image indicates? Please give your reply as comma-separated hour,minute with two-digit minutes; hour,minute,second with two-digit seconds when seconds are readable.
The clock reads 1,32,53
